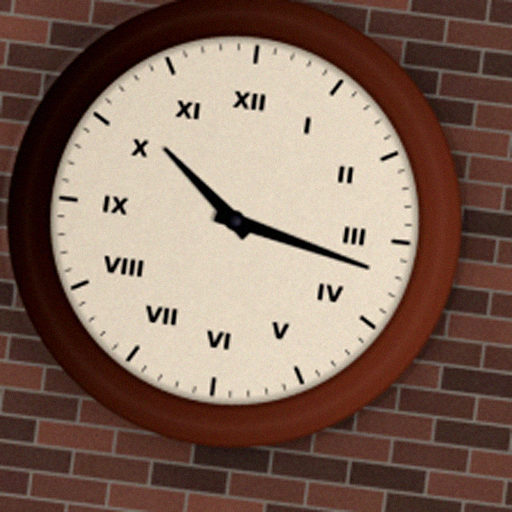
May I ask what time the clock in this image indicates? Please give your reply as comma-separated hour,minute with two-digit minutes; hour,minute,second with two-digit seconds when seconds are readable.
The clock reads 10,17
